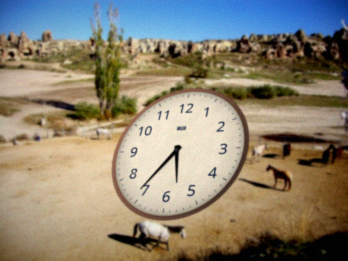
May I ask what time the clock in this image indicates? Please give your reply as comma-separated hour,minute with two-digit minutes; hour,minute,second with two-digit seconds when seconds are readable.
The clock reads 5,36
